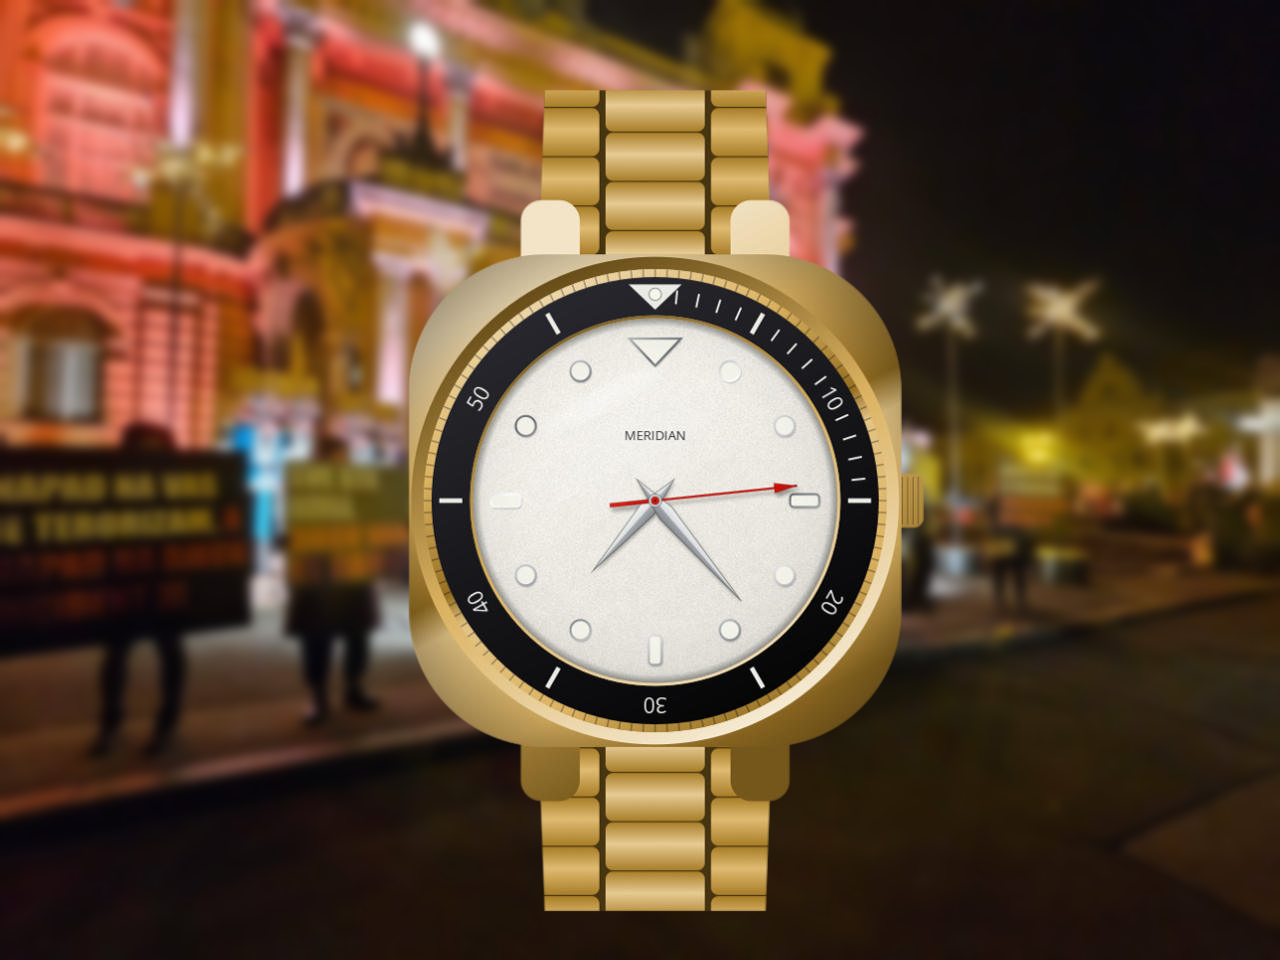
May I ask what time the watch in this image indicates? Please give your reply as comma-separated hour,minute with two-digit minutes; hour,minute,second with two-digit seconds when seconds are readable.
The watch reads 7,23,14
